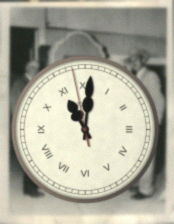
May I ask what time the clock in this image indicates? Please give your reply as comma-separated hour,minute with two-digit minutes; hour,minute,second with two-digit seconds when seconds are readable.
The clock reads 11,00,58
